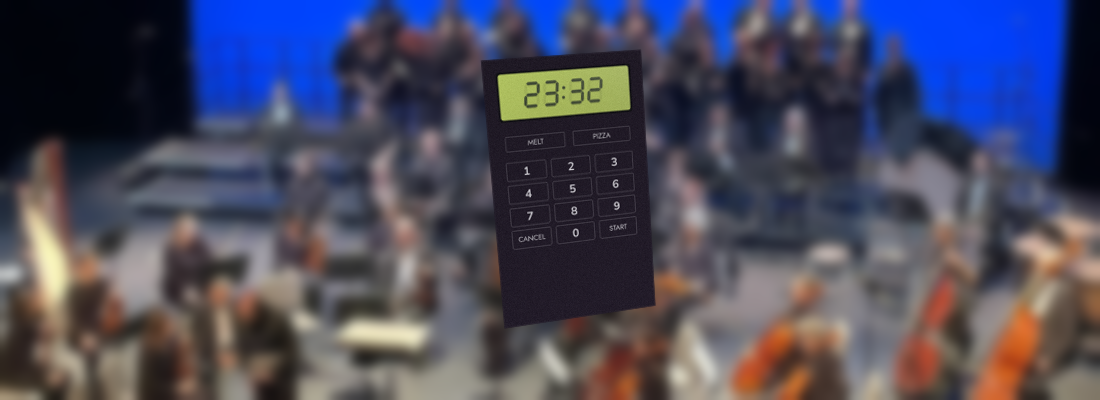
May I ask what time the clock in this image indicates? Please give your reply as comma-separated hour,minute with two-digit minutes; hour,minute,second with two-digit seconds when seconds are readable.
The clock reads 23,32
